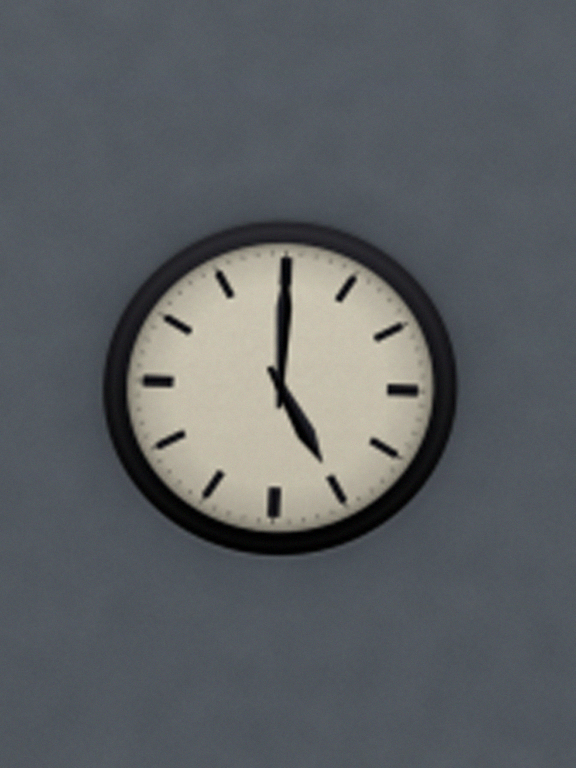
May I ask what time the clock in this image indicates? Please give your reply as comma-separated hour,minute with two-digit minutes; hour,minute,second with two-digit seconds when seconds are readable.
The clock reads 5,00
